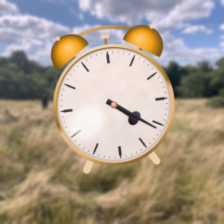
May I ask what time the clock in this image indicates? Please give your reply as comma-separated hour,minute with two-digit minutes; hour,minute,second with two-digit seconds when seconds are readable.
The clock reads 4,21
